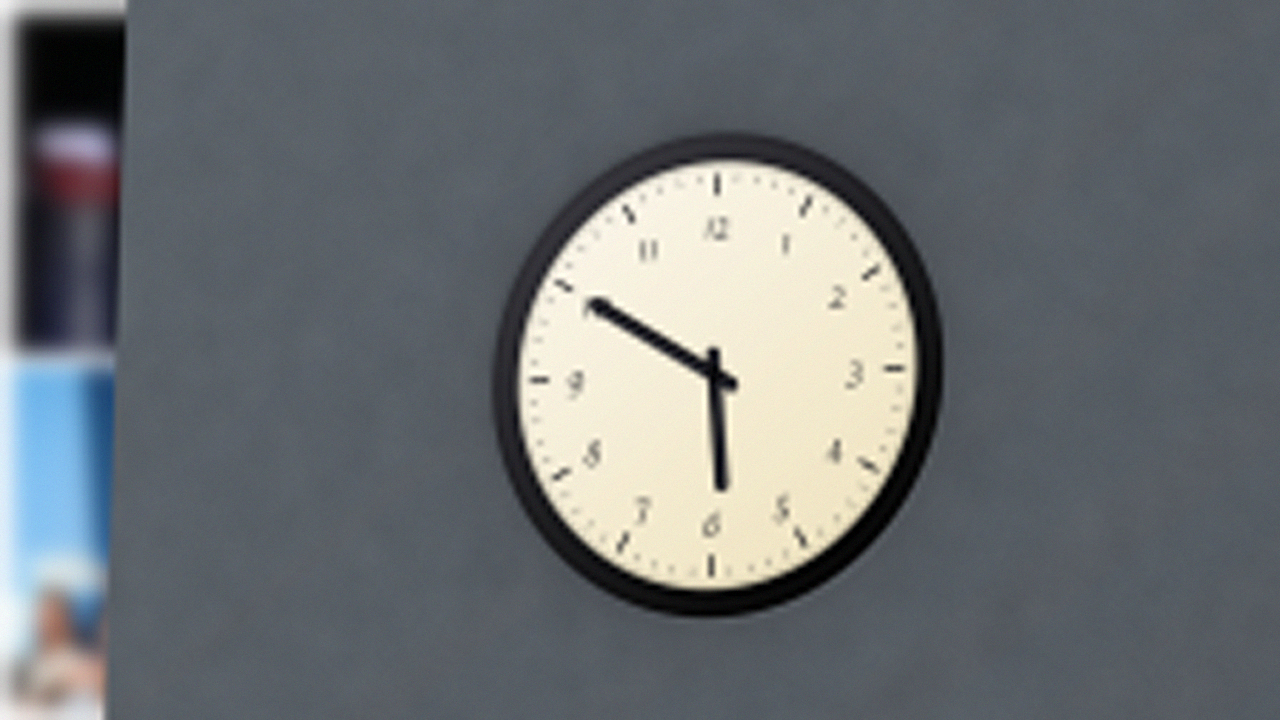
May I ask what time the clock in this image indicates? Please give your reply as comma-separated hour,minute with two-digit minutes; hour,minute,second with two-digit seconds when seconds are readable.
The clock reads 5,50
